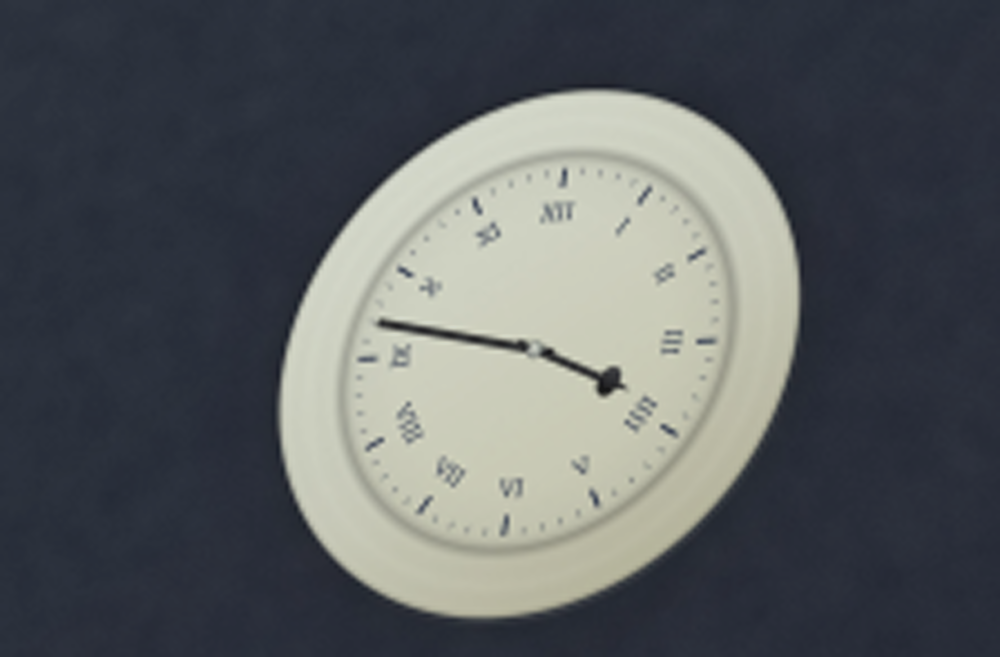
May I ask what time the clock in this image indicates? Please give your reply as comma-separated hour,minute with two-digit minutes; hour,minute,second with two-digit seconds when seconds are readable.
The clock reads 3,47
